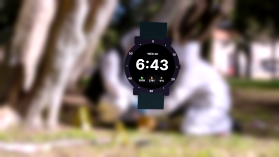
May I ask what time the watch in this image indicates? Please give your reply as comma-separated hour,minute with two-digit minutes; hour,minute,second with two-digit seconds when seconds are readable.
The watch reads 6,43
